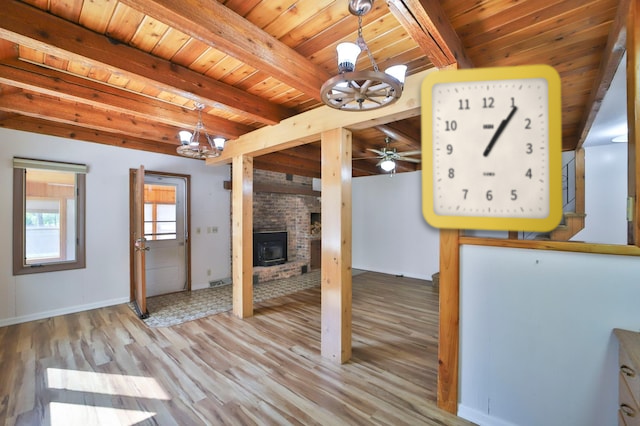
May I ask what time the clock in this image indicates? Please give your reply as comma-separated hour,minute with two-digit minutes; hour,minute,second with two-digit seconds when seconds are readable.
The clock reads 1,06
